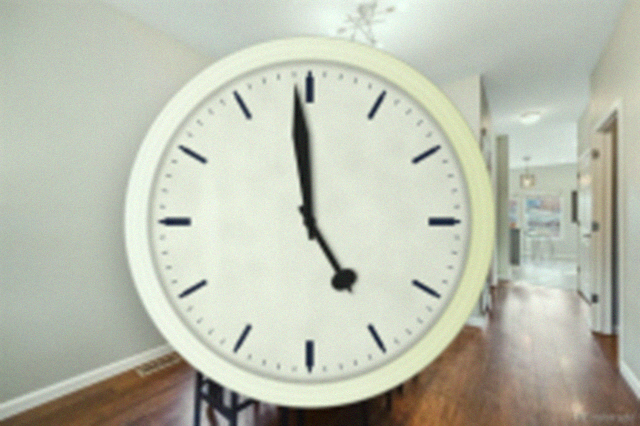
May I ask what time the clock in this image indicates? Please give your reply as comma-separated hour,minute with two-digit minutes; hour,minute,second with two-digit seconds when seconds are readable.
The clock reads 4,59
